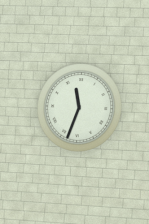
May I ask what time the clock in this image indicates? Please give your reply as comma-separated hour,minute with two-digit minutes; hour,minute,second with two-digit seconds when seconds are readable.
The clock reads 11,33
